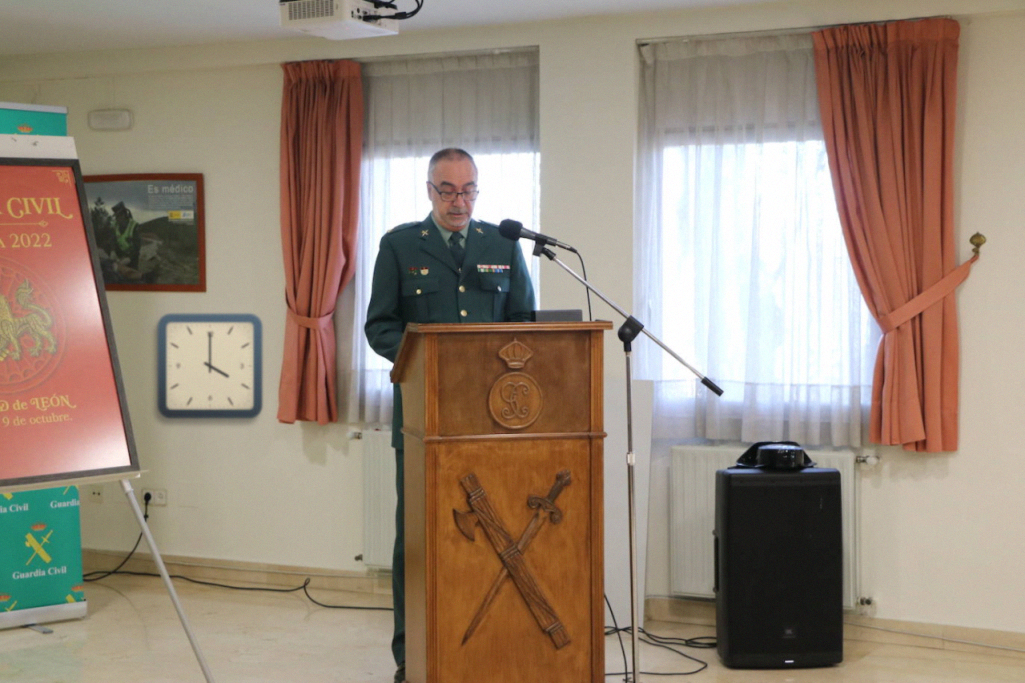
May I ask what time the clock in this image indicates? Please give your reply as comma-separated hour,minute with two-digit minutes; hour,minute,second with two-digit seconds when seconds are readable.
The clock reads 4,00
